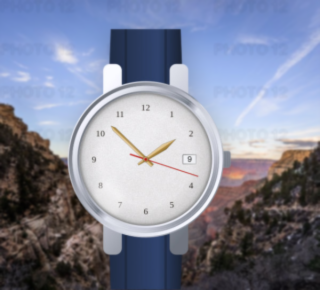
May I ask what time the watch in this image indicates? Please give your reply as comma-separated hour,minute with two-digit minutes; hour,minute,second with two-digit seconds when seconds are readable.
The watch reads 1,52,18
